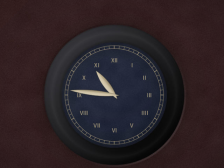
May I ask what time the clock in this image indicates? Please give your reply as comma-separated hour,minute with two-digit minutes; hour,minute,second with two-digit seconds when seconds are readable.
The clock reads 10,46
